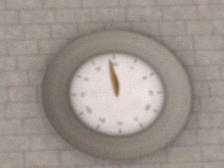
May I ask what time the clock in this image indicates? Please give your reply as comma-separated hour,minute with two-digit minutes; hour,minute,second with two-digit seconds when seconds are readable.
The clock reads 11,59
